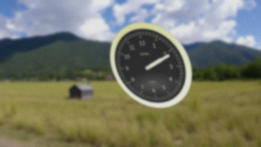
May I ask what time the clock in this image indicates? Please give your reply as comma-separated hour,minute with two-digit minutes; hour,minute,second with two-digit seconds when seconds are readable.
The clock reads 2,11
